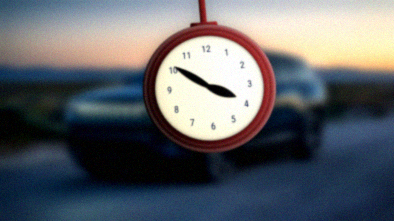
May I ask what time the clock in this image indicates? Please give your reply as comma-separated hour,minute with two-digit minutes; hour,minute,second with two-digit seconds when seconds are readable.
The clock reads 3,51
